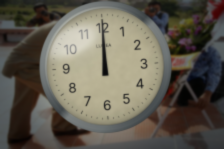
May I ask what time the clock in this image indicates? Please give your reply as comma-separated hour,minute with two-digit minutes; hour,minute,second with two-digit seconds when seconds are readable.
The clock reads 12,00
